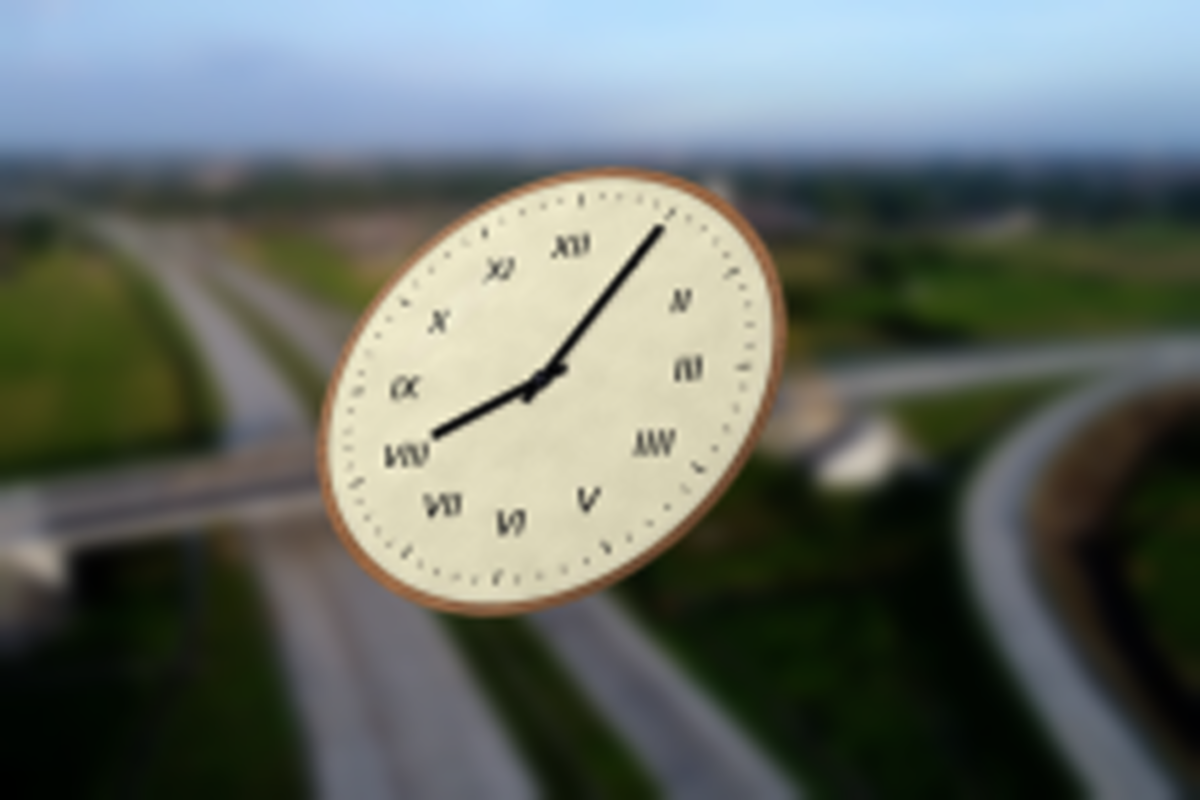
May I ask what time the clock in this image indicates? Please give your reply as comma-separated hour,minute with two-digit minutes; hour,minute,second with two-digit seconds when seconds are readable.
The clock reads 8,05
